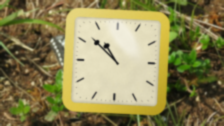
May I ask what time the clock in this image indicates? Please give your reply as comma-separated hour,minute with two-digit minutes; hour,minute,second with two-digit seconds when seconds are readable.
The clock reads 10,52
